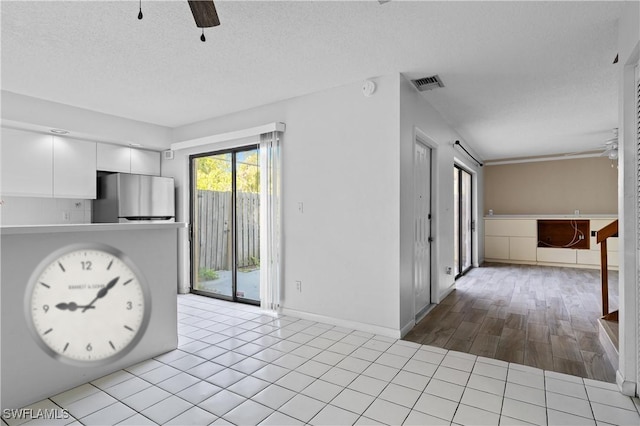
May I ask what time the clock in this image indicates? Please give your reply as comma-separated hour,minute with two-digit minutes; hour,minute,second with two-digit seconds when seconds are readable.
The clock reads 9,08
